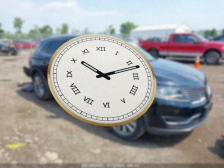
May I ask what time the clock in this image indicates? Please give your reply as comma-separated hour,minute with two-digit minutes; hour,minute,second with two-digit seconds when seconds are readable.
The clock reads 10,12
